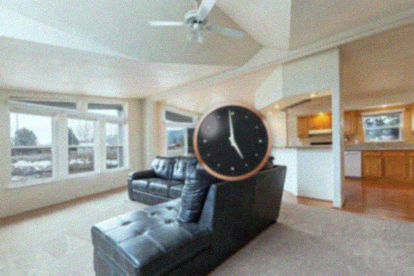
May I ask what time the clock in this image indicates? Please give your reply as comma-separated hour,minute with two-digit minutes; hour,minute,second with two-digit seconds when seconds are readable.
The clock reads 4,59
